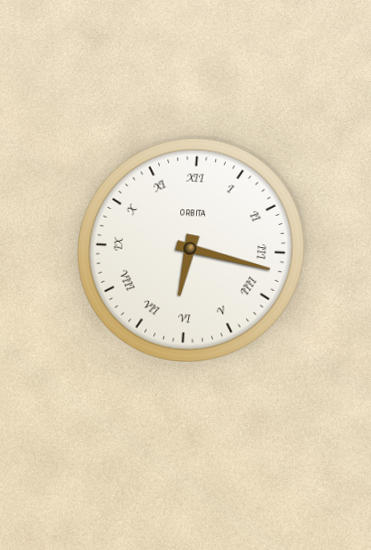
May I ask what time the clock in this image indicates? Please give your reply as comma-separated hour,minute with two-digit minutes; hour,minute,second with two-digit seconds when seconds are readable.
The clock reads 6,17
